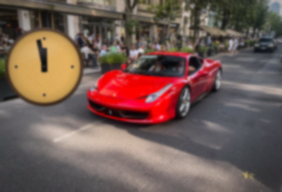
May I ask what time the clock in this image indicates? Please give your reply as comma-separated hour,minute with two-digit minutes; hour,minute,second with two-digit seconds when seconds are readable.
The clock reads 11,58
